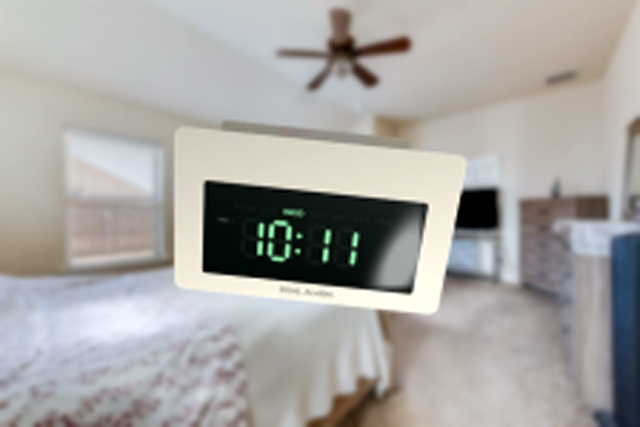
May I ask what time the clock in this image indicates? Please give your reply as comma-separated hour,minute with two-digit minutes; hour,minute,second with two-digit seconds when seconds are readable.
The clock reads 10,11
